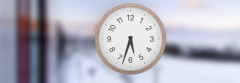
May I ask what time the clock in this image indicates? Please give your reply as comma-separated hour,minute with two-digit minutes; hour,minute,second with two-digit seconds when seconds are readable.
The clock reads 5,33
